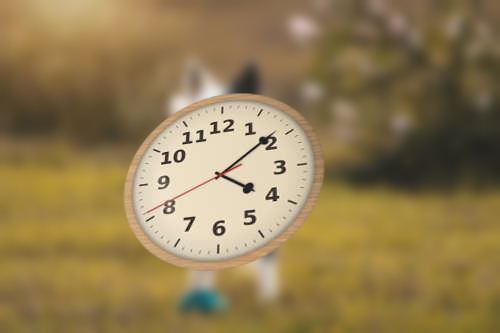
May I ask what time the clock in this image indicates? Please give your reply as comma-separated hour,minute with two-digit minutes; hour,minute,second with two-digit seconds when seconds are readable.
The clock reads 4,08,41
